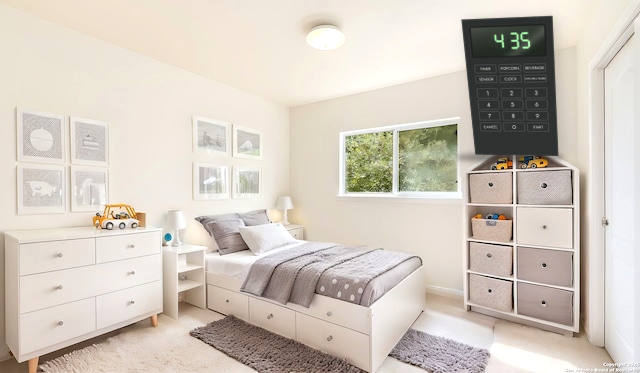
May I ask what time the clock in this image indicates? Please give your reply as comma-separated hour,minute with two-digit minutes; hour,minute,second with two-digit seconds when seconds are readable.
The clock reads 4,35
